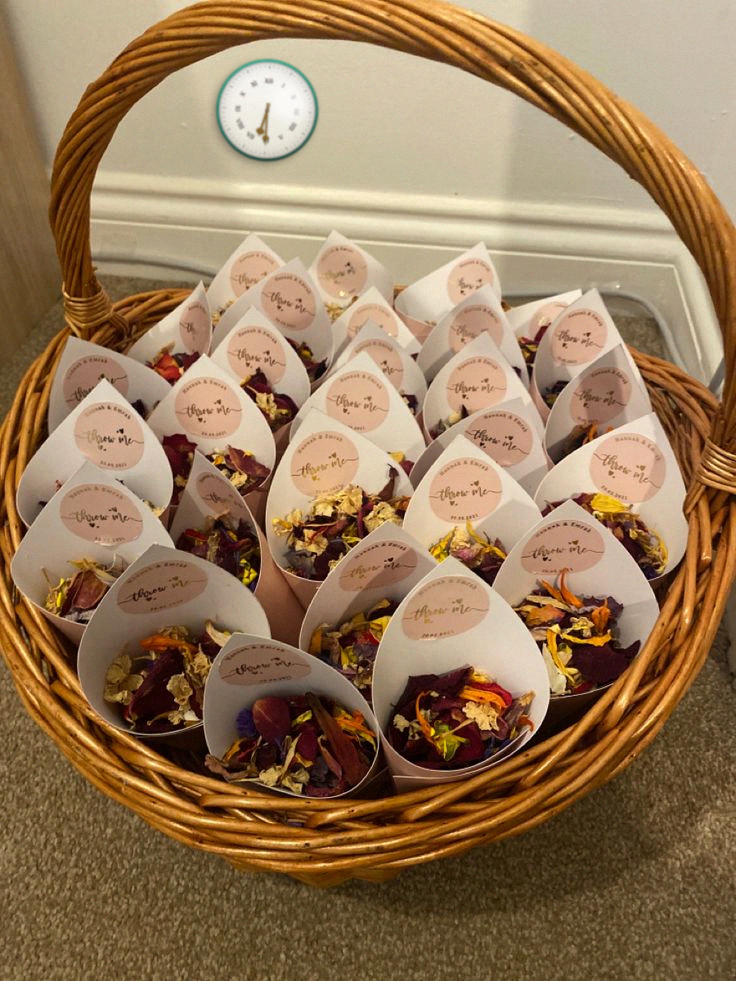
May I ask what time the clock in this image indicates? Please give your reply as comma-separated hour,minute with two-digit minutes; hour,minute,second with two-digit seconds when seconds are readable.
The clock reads 6,30
